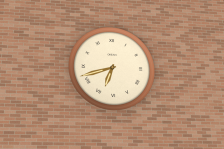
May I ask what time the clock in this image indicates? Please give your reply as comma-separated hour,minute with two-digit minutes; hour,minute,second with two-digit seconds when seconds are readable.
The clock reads 6,42
